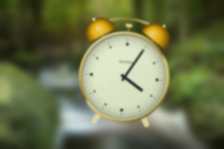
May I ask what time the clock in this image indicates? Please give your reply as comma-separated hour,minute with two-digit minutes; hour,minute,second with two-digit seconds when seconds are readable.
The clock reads 4,05
